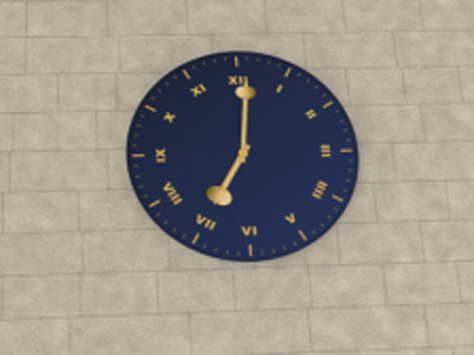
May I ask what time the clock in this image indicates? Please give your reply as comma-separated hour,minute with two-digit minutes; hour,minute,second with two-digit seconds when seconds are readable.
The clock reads 7,01
